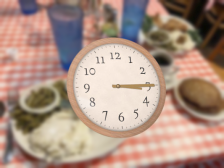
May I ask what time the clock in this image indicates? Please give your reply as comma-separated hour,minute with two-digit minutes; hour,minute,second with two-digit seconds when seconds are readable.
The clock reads 3,15
